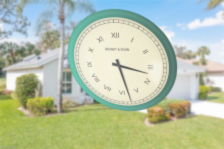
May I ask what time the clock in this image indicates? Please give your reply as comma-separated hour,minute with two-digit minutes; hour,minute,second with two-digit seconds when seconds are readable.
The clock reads 3,28
